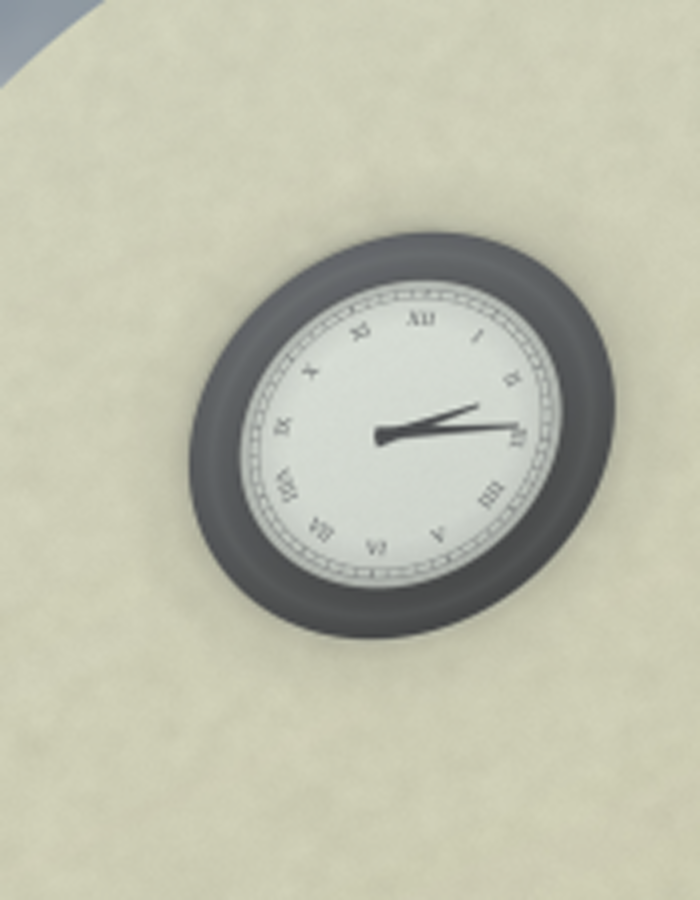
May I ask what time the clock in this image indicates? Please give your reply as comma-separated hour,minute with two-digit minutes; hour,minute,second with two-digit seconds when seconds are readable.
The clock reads 2,14
